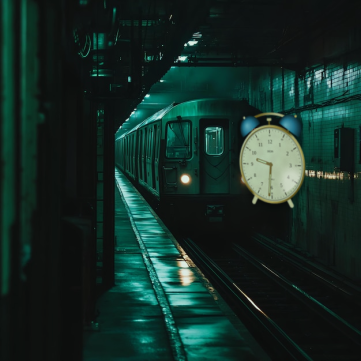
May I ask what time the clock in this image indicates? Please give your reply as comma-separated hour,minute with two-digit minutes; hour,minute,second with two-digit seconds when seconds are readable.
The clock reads 9,31
